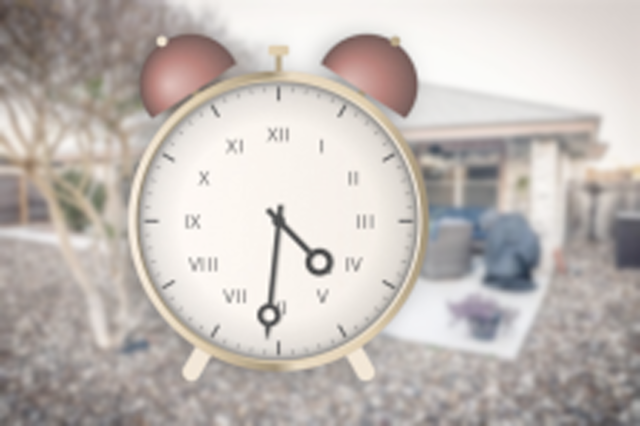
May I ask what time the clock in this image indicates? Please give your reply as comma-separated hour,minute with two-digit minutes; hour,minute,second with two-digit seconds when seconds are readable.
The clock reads 4,31
